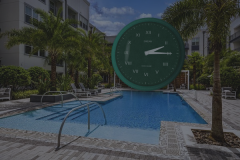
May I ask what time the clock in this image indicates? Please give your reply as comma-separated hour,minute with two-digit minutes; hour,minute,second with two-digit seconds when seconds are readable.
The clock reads 2,15
